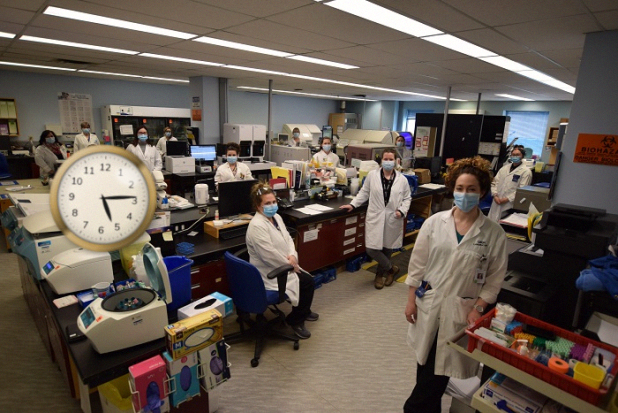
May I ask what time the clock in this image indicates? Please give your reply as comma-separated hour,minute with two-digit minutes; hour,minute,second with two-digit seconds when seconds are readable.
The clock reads 5,14
